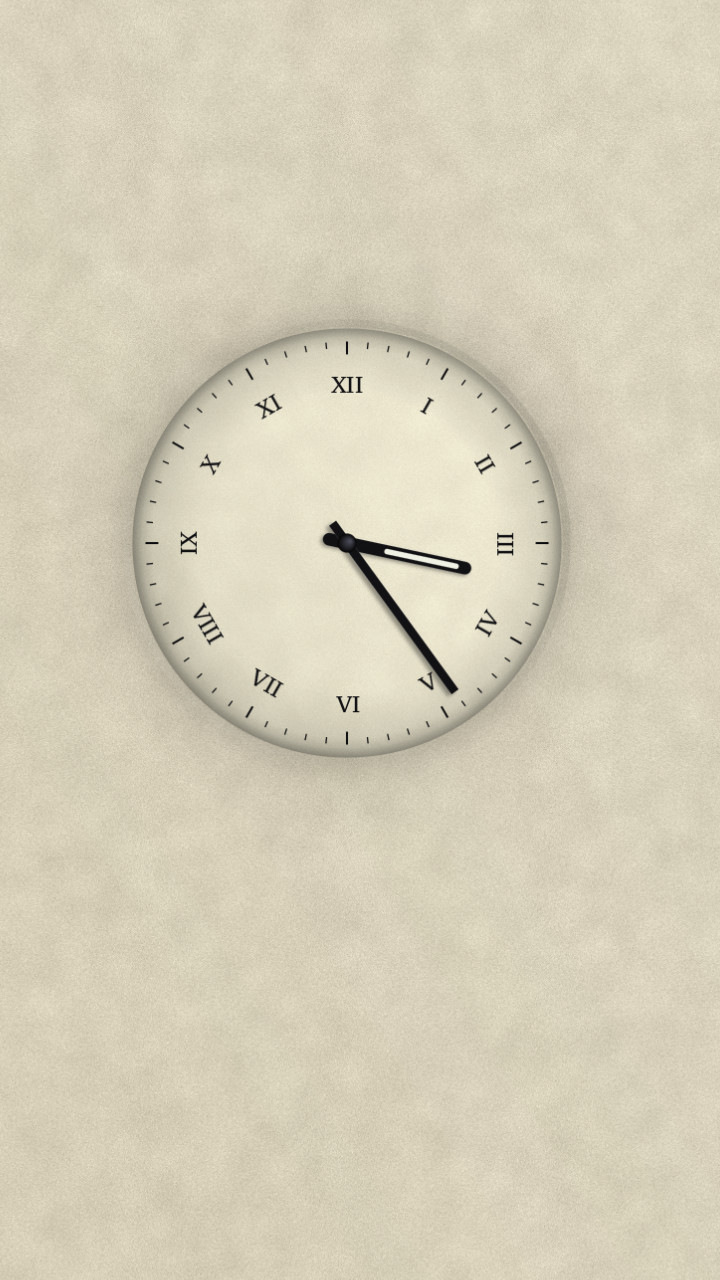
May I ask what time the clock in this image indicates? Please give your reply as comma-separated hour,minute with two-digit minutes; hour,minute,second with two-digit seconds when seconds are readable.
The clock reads 3,24
